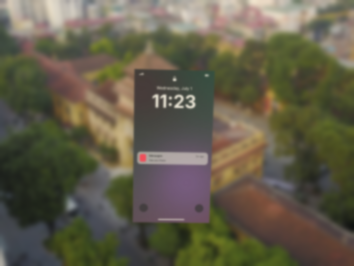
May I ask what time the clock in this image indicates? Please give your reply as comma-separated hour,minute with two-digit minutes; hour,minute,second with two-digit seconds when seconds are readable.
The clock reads 11,23
